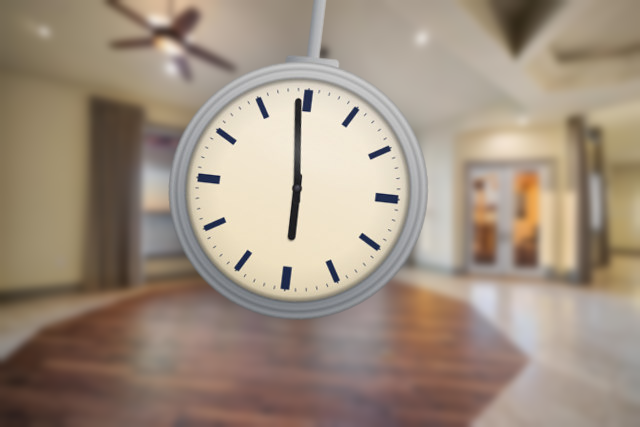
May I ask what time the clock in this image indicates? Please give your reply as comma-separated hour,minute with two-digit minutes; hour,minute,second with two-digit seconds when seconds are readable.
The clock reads 5,59
